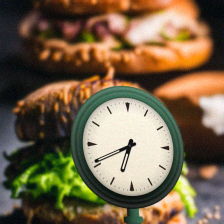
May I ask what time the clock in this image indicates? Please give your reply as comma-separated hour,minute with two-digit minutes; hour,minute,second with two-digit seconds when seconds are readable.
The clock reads 6,41
